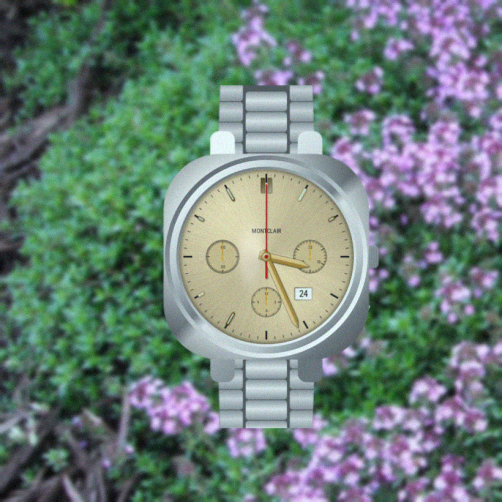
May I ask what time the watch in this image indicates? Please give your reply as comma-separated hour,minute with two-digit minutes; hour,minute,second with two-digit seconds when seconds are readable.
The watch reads 3,26
